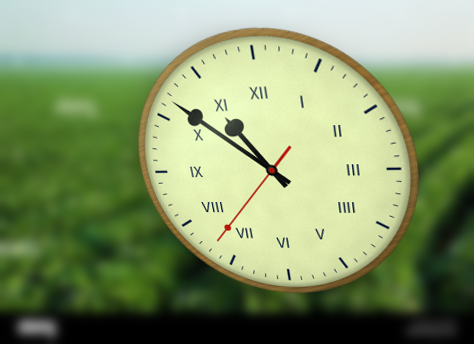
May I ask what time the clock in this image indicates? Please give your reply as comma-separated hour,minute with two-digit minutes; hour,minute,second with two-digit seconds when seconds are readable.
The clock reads 10,51,37
